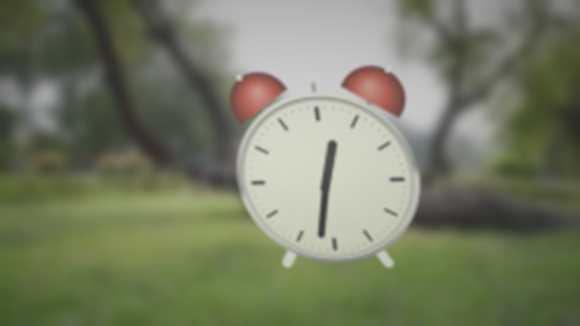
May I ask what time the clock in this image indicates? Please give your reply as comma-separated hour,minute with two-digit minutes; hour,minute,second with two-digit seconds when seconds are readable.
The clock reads 12,32
